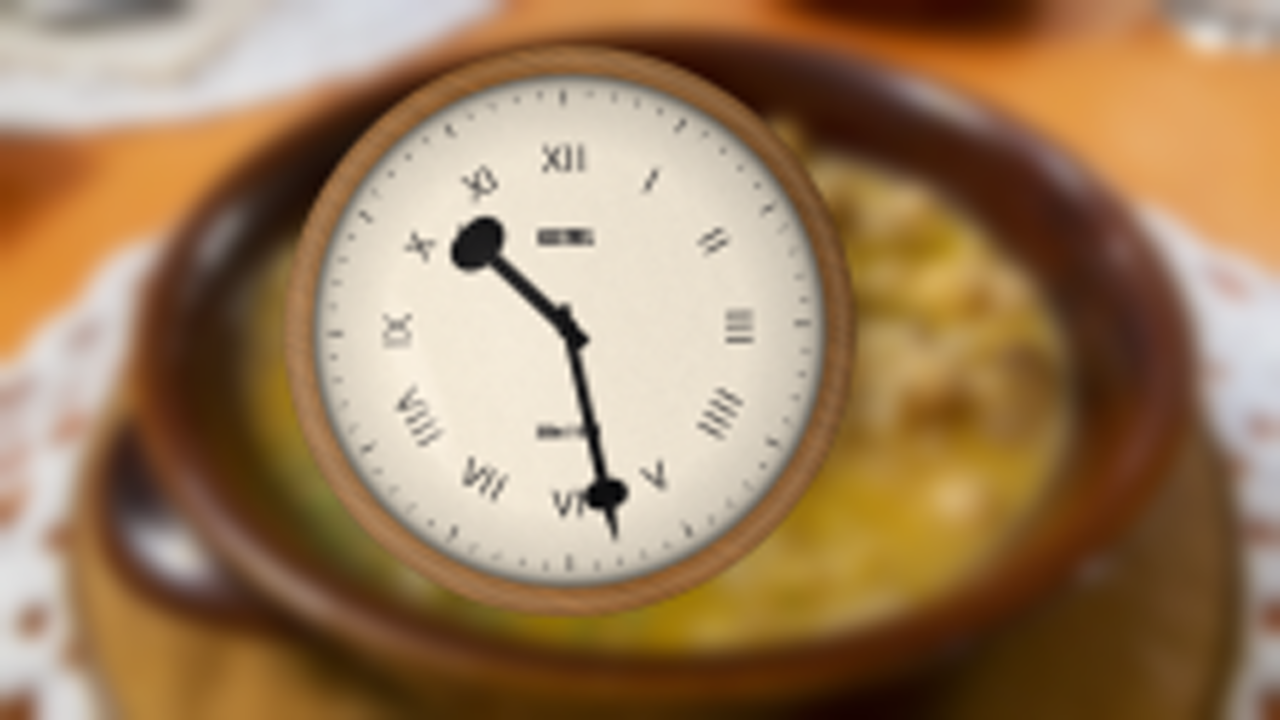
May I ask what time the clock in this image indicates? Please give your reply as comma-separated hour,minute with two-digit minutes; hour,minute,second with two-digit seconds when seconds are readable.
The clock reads 10,28
